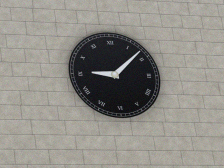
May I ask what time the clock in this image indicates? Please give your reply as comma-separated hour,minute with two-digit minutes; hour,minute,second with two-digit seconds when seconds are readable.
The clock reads 9,08
